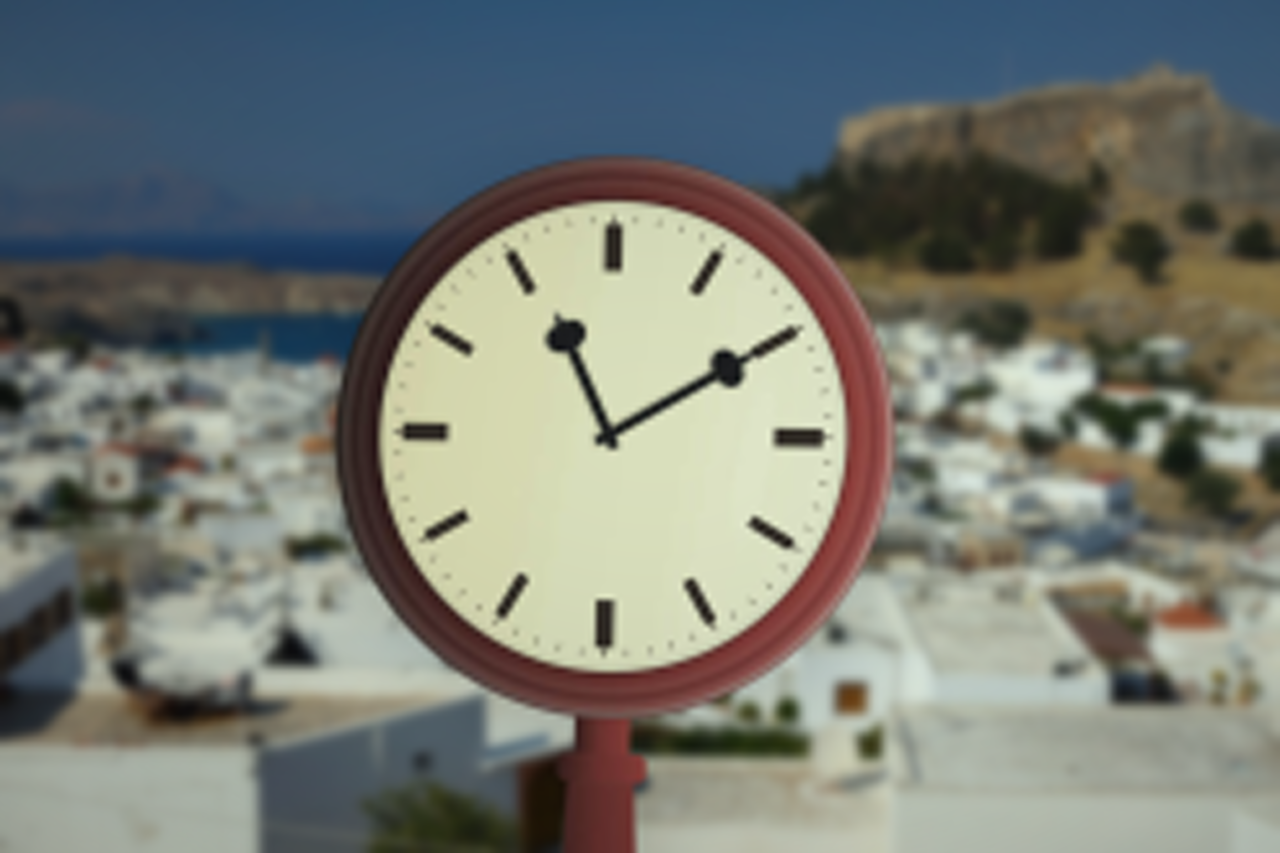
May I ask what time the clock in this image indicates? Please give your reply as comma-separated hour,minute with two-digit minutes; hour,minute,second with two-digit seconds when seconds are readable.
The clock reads 11,10
